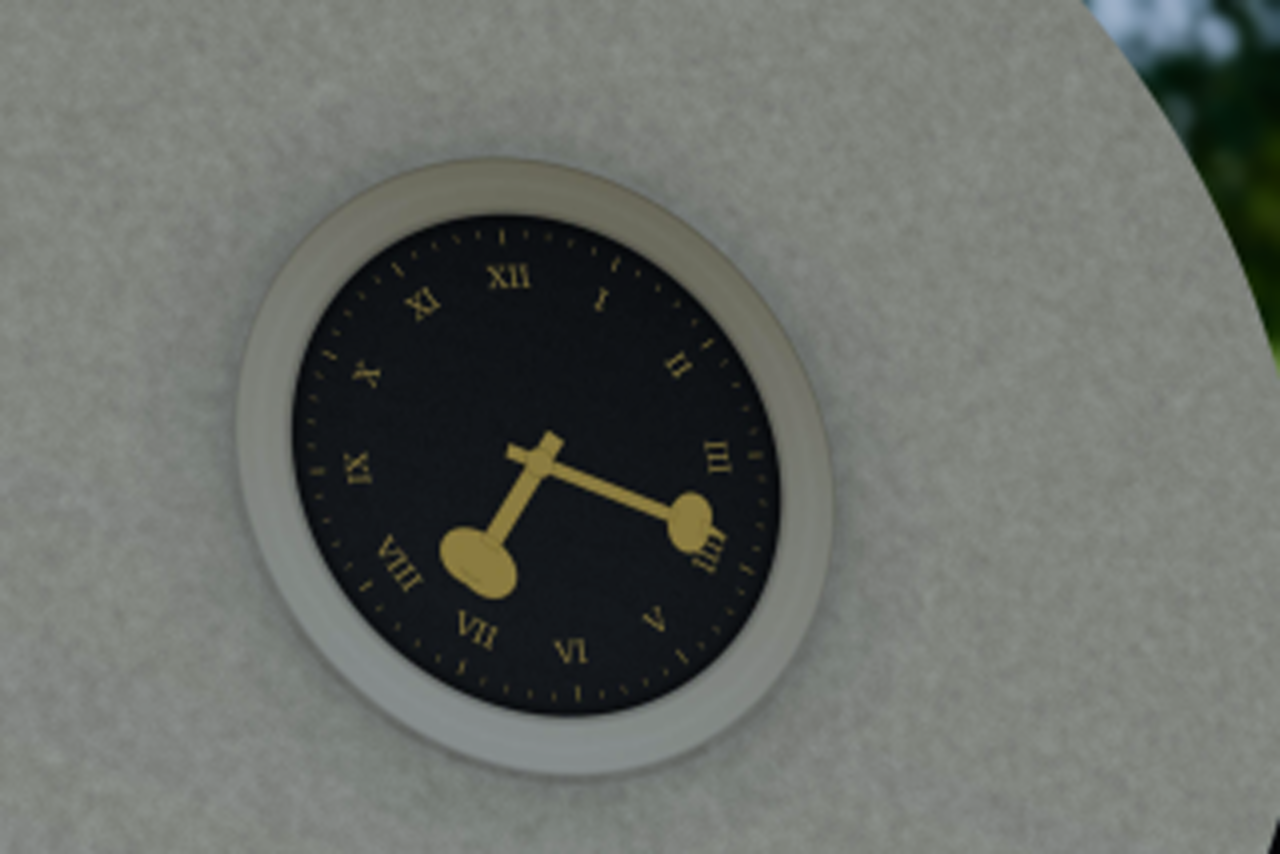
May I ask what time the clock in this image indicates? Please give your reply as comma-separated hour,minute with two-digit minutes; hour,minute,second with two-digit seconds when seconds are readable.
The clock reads 7,19
